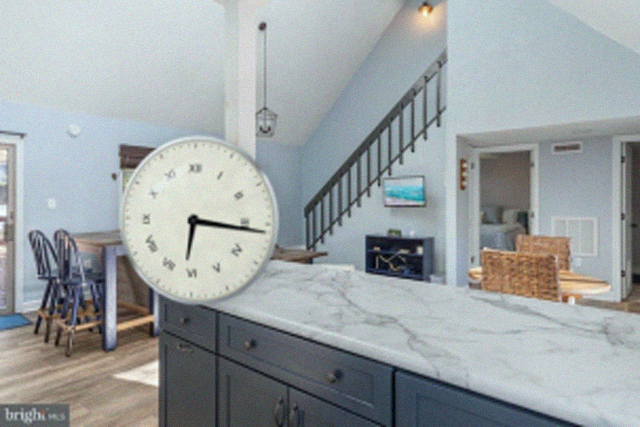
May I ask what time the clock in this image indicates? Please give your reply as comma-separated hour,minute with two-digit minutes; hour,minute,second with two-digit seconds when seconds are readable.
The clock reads 6,16
